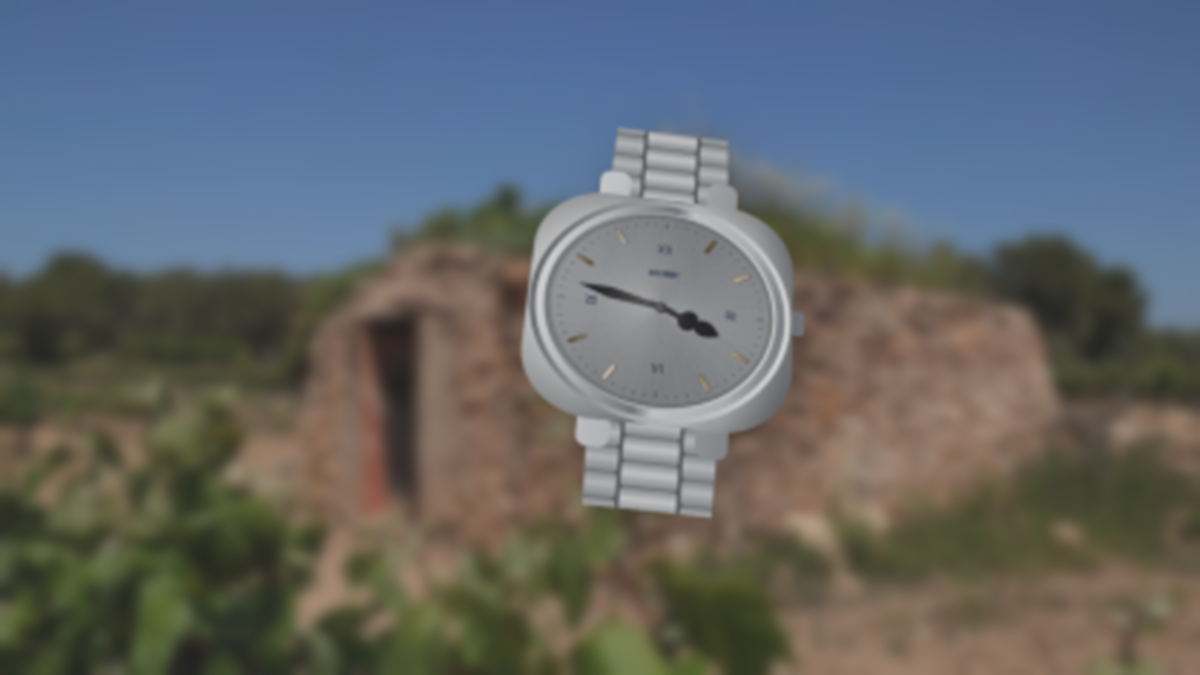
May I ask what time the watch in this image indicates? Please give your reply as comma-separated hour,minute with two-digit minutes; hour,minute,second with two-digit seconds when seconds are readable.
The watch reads 3,47
